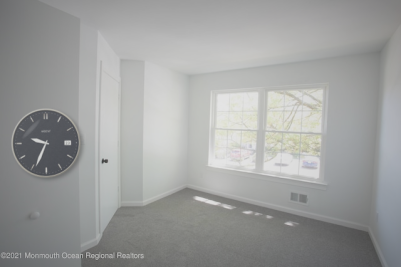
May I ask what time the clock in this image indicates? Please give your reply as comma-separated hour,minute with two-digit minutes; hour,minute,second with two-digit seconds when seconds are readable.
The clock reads 9,34
